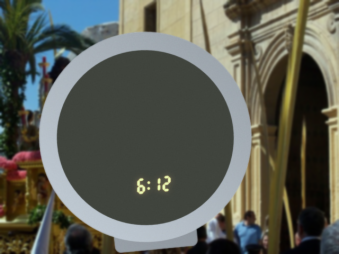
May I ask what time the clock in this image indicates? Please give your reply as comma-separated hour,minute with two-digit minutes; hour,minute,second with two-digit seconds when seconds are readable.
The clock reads 6,12
